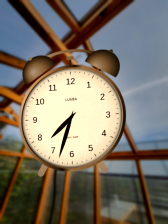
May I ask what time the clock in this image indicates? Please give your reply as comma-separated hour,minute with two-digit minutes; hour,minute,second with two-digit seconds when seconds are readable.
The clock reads 7,33
